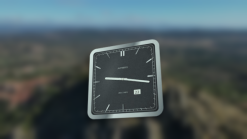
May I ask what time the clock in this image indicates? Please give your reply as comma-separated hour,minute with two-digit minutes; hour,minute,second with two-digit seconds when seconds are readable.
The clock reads 9,17
